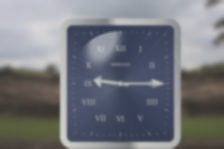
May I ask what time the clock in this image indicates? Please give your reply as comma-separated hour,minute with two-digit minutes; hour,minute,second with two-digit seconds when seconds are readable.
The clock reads 9,15
